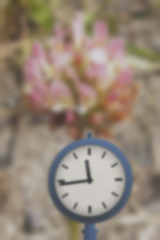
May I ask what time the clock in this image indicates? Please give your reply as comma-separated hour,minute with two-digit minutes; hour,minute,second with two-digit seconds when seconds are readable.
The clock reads 11,44
